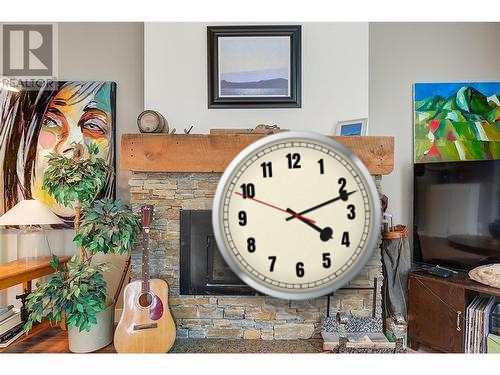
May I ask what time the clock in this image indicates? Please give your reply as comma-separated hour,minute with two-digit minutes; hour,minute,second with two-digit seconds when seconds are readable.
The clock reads 4,11,49
